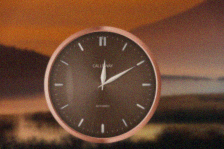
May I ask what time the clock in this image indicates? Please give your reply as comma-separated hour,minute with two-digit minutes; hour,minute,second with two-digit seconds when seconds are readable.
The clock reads 12,10
